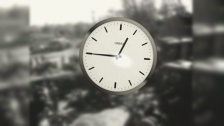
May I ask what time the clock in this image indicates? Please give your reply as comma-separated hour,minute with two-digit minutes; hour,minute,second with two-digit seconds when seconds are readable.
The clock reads 12,45
